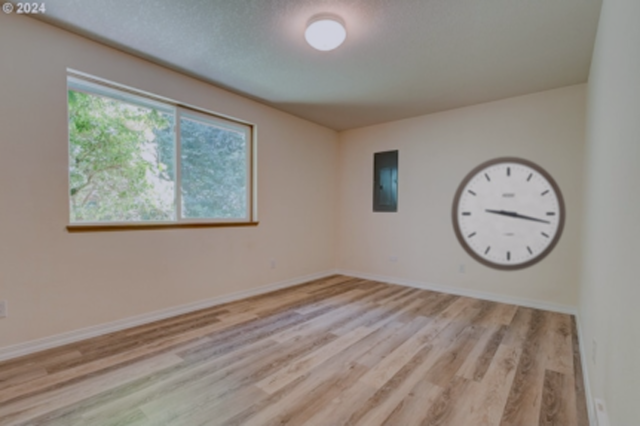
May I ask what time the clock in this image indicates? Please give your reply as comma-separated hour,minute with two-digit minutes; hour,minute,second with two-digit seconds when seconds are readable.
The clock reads 9,17
